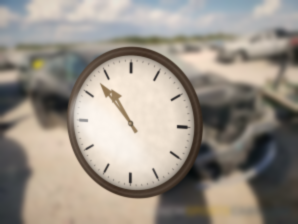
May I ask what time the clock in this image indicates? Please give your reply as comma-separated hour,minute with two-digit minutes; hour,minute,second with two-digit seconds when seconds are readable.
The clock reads 10,53
